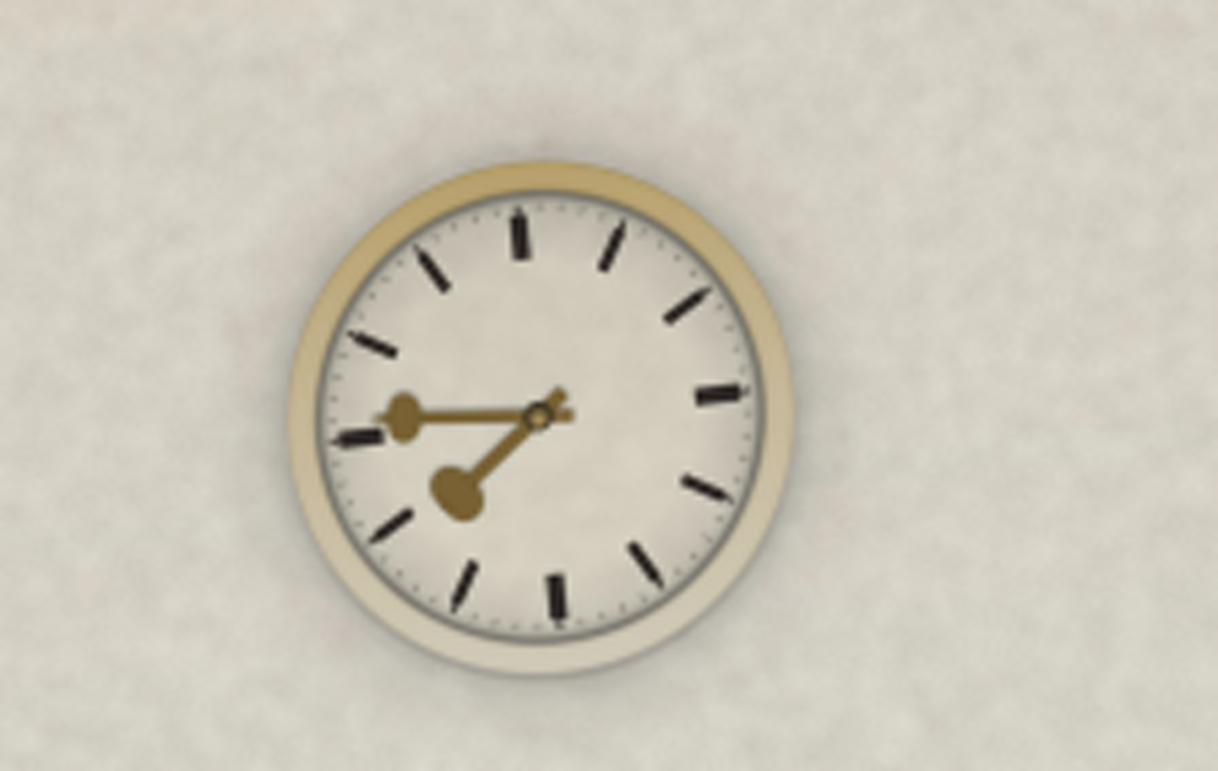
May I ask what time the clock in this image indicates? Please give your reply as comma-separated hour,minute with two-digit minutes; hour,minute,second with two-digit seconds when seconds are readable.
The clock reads 7,46
